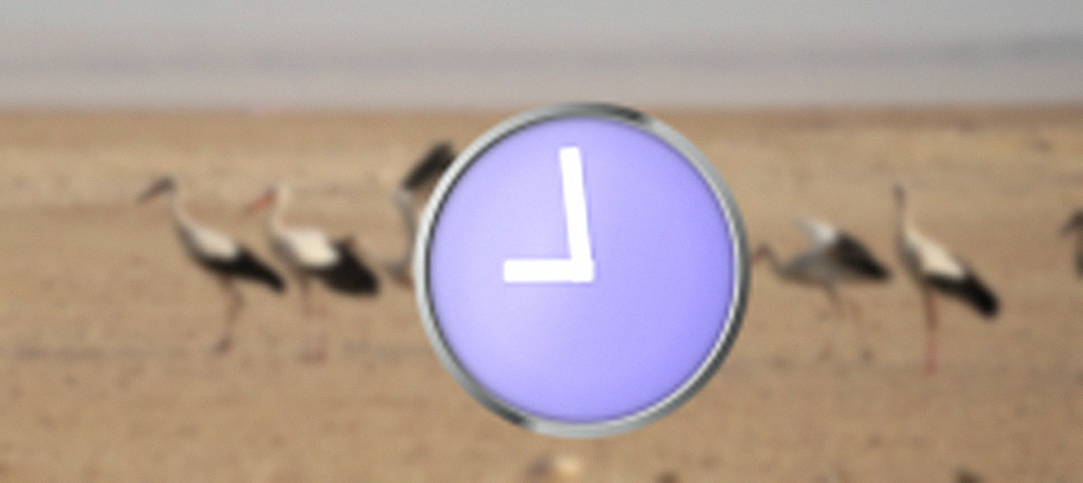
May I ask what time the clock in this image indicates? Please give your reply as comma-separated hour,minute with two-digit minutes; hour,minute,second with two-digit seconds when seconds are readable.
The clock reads 8,59
